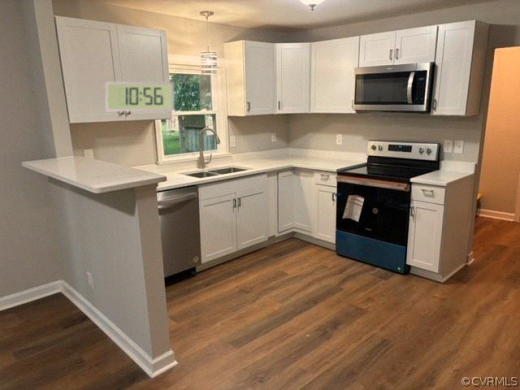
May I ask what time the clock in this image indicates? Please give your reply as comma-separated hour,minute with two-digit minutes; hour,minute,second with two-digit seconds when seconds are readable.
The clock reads 10,56
